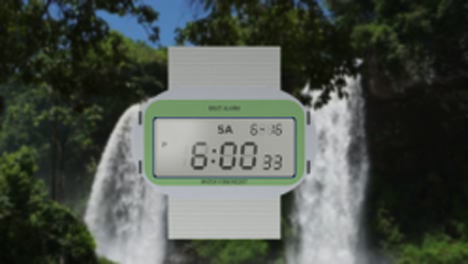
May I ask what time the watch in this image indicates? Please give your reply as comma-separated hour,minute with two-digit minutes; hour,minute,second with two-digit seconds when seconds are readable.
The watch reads 6,00,33
